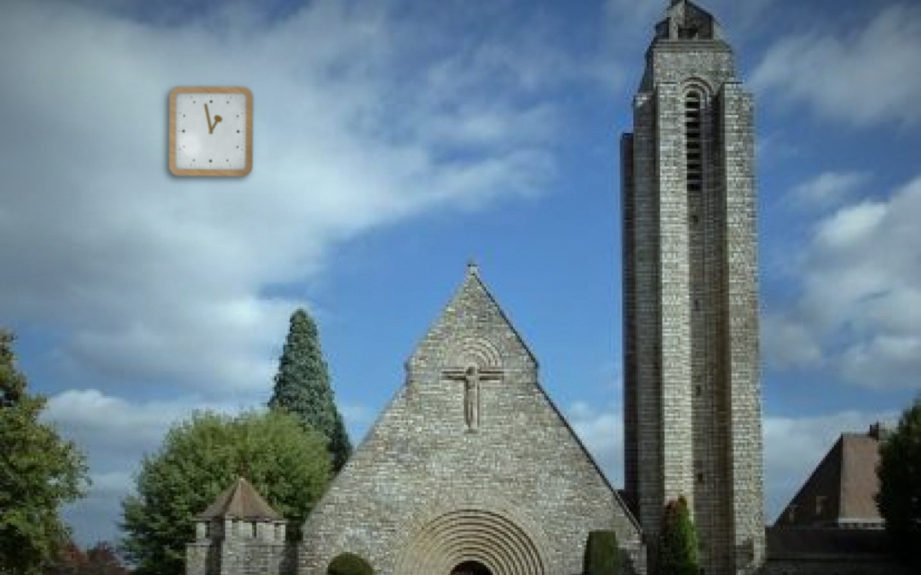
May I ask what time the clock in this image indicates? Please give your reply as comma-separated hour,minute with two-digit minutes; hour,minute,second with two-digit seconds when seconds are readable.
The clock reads 12,58
